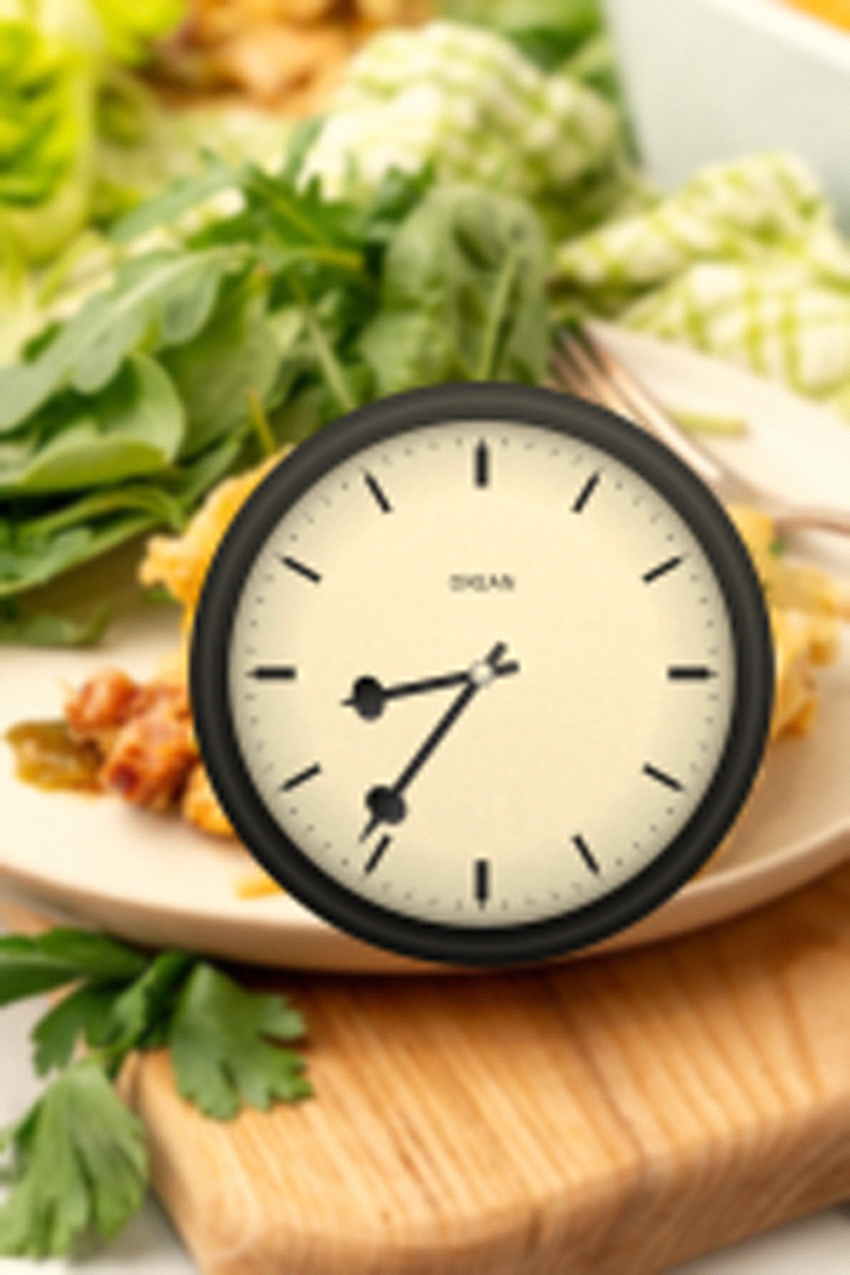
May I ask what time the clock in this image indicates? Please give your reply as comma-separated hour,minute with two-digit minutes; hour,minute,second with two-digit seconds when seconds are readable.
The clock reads 8,36
